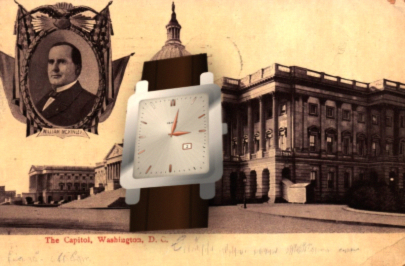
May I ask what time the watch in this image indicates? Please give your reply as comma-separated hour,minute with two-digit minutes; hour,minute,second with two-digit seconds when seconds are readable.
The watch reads 3,02
